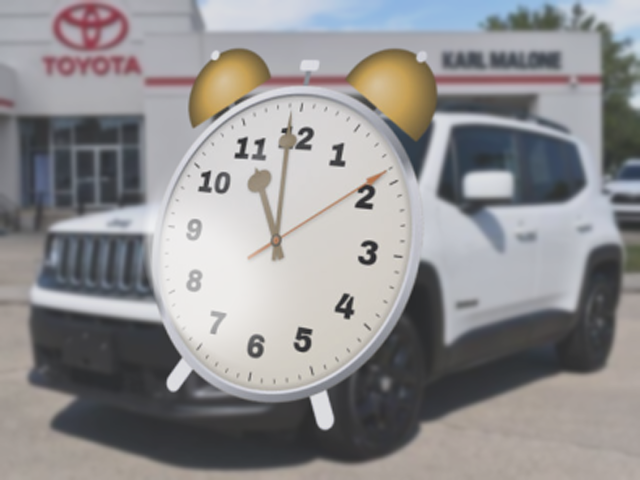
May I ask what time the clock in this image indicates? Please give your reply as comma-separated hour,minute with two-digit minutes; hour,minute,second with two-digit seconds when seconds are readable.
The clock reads 10,59,09
